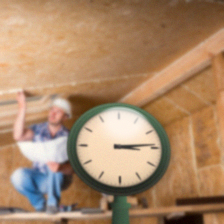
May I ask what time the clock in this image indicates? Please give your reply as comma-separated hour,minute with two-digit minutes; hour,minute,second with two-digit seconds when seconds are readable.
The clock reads 3,14
